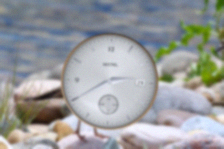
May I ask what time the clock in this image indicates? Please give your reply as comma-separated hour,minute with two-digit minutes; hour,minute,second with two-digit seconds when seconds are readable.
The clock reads 2,40
